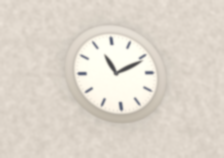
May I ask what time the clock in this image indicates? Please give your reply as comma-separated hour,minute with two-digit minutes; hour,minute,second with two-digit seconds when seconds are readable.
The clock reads 11,11
